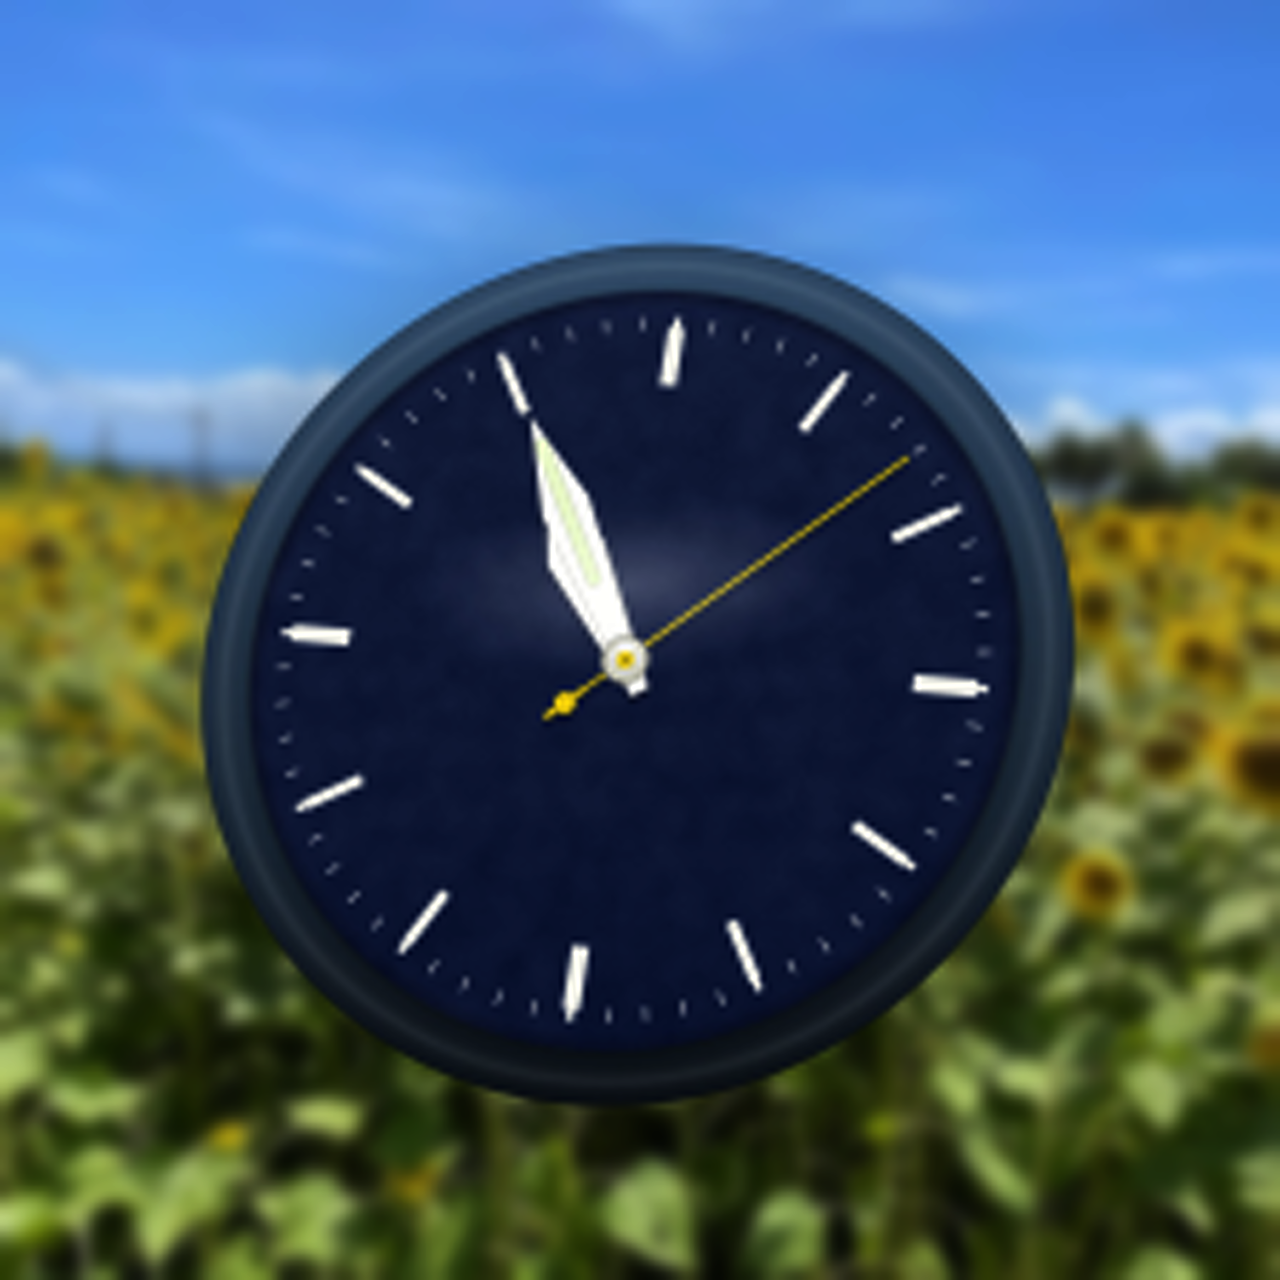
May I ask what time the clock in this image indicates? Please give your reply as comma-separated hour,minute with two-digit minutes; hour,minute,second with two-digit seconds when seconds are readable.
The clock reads 10,55,08
